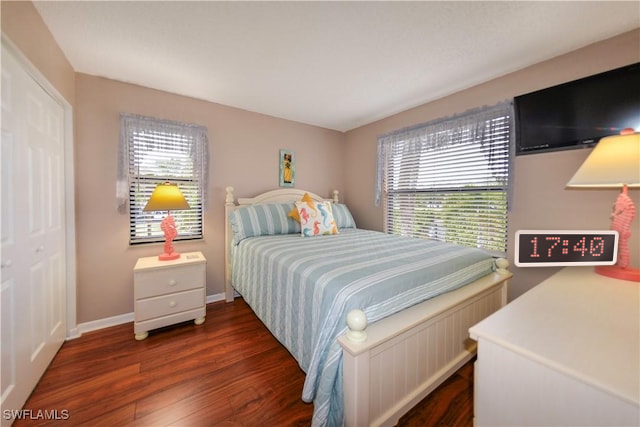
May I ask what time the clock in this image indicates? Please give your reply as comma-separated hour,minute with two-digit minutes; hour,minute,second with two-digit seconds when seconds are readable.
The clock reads 17,40
